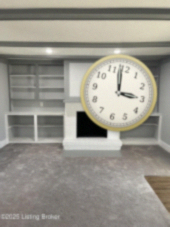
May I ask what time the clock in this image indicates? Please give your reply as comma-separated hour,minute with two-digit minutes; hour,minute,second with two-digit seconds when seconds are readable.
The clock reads 2,58
